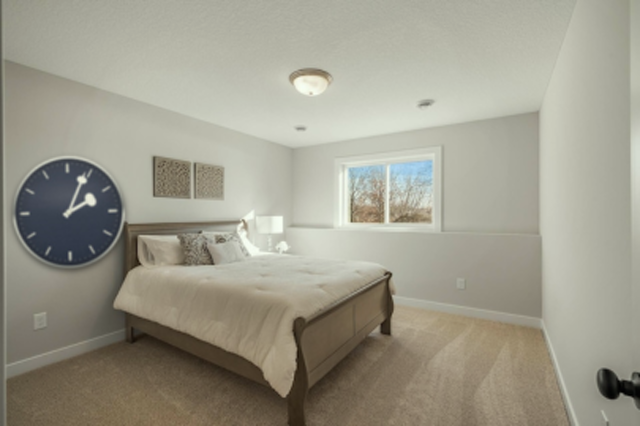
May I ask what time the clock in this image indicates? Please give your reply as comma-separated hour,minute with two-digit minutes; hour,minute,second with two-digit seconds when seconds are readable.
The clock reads 2,04
